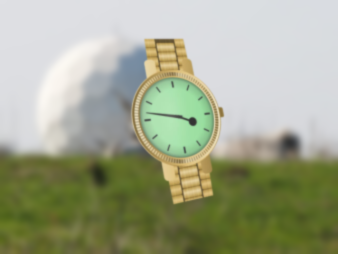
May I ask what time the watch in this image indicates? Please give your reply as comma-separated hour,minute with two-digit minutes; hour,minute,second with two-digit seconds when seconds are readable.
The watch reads 3,47
